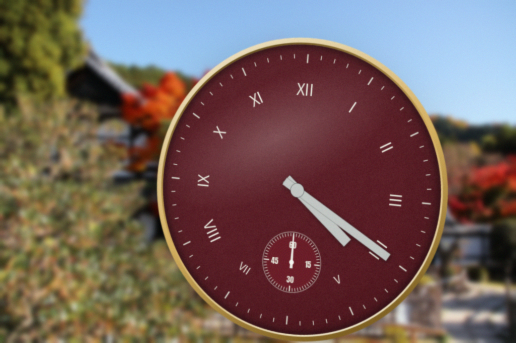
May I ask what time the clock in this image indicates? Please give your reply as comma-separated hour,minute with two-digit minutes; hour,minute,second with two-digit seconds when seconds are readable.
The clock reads 4,20
